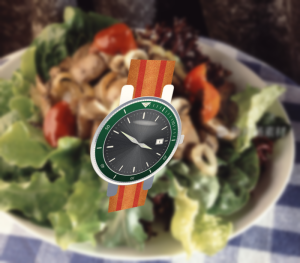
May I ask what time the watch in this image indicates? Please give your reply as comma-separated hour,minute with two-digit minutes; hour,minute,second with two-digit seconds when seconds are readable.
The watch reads 3,51
